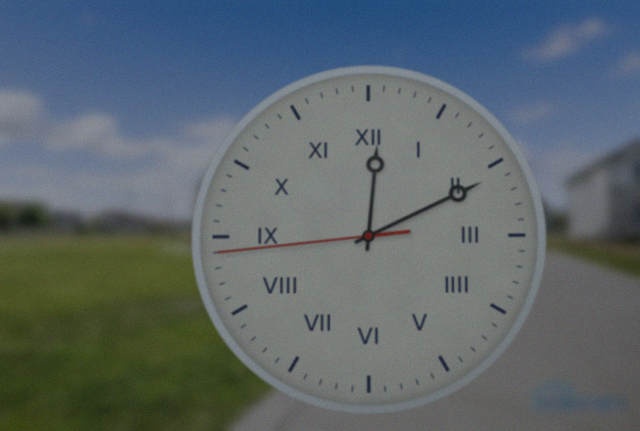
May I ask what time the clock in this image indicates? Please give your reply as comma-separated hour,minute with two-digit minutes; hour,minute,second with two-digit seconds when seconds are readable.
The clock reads 12,10,44
